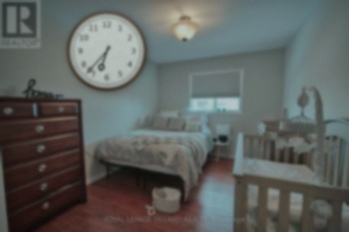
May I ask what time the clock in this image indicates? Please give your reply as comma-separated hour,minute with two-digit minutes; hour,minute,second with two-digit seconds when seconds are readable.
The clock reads 6,37
